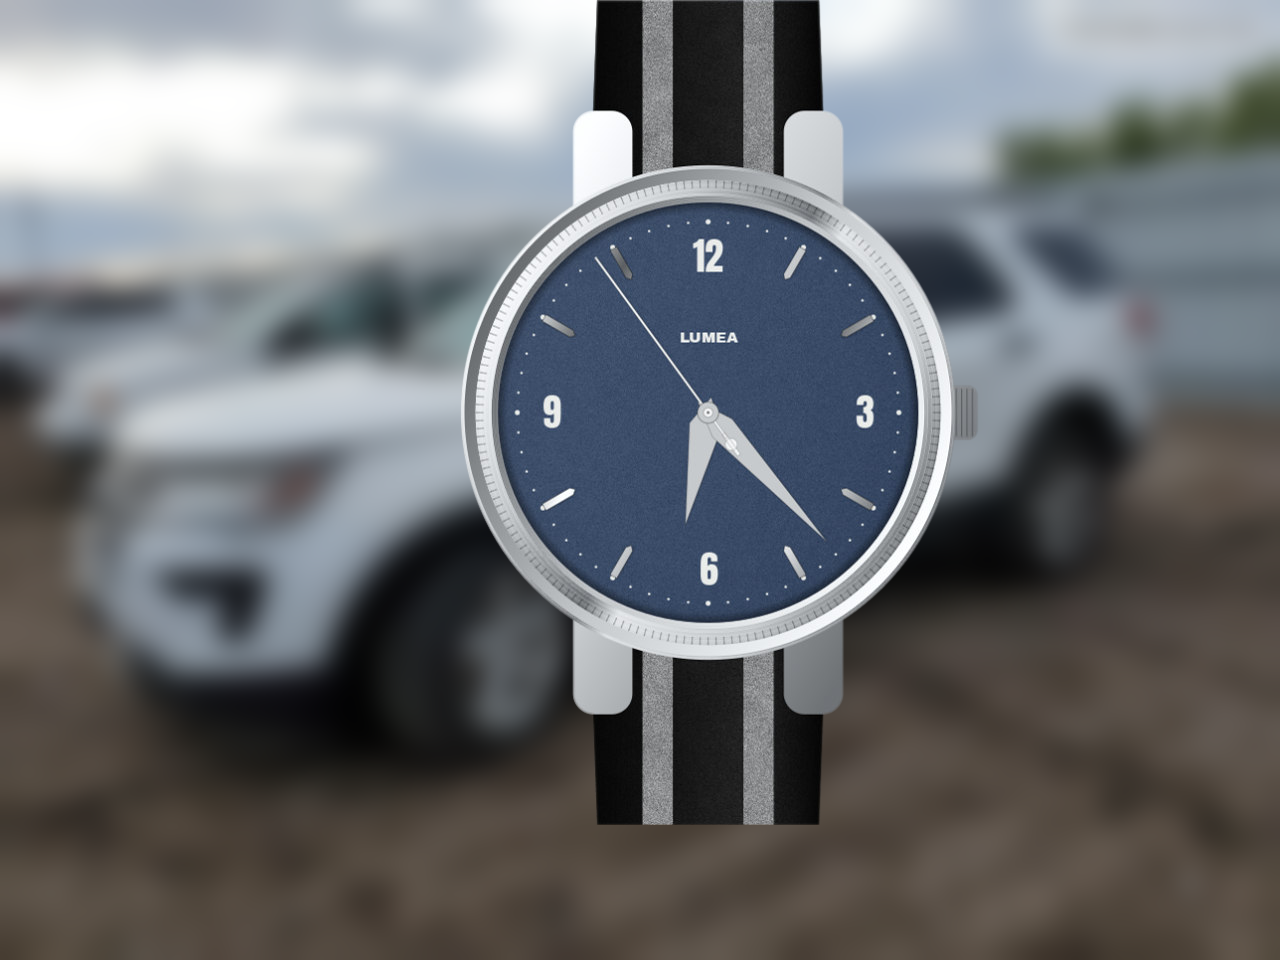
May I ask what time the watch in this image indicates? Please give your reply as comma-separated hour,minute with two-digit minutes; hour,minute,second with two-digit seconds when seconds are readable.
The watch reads 6,22,54
